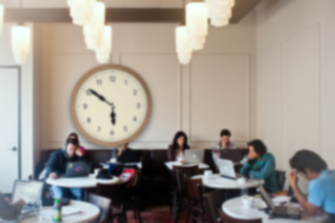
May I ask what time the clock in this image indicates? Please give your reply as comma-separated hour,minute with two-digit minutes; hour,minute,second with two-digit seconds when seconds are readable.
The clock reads 5,51
